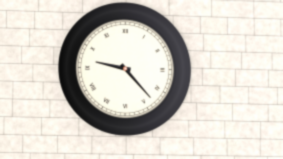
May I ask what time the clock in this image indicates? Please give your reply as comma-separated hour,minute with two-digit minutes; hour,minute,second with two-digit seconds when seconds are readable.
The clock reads 9,23
